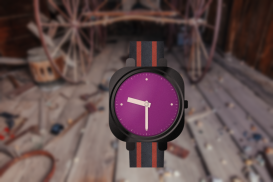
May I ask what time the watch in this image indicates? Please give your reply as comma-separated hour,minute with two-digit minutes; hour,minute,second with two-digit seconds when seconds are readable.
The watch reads 9,30
